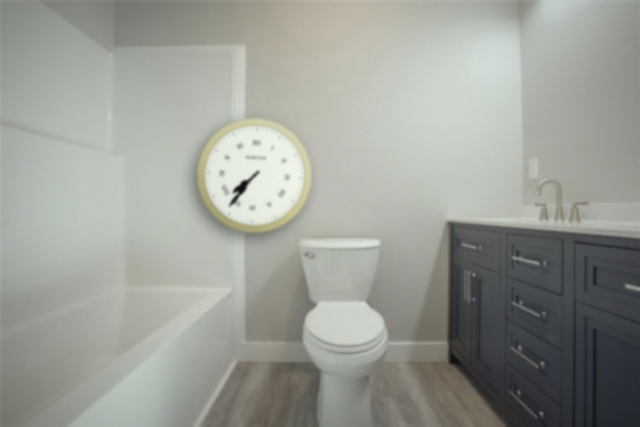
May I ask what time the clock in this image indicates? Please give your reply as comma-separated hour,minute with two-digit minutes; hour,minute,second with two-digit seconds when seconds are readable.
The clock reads 7,36
